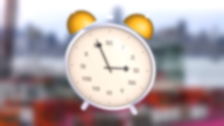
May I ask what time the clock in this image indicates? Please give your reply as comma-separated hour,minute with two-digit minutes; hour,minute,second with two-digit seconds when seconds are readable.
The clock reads 2,56
